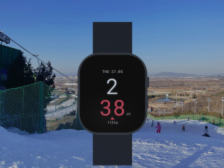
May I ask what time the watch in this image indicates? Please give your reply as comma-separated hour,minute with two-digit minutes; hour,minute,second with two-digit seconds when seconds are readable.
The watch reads 2,38
